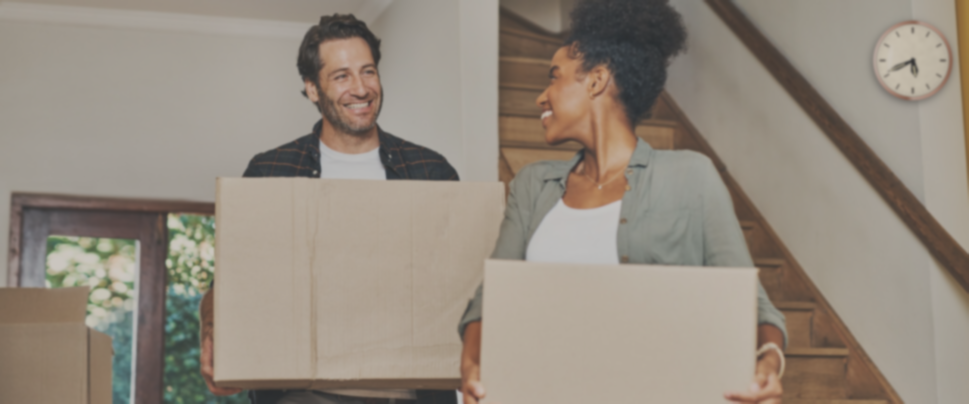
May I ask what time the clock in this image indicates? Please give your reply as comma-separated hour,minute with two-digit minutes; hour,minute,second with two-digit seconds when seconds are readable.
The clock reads 5,41
